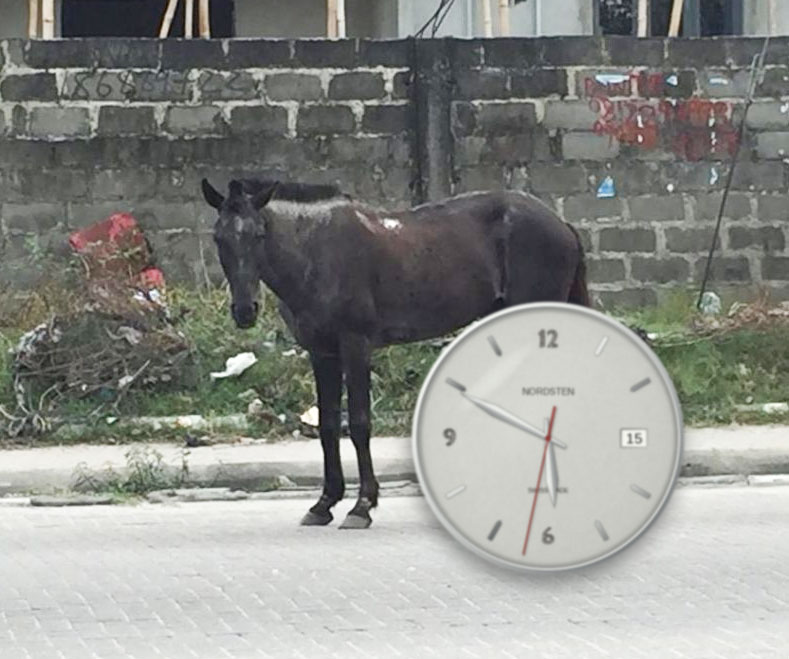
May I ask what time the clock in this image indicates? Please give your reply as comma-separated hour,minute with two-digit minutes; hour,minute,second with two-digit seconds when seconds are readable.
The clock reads 5,49,32
